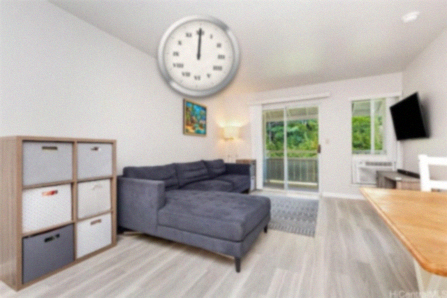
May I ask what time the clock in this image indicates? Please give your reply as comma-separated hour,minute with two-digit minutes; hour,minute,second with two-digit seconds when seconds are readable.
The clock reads 12,00
